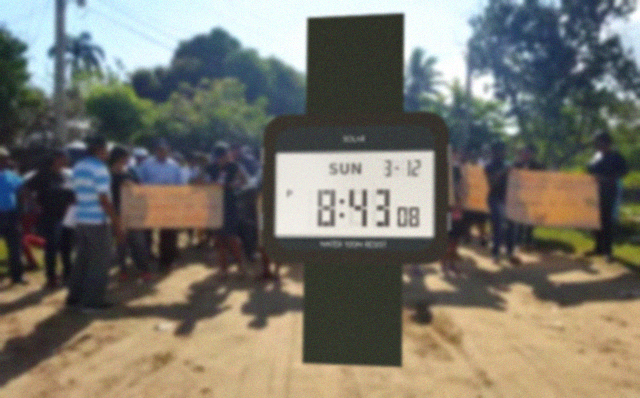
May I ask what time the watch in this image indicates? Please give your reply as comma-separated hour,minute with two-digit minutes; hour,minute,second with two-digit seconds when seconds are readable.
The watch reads 8,43,08
